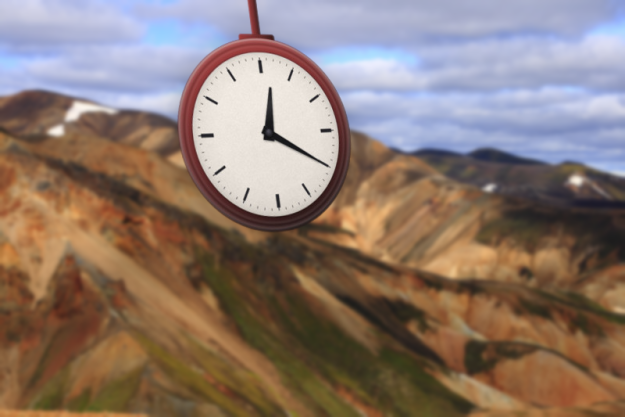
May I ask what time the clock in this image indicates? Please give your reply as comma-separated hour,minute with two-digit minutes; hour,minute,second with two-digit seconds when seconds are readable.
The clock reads 12,20
